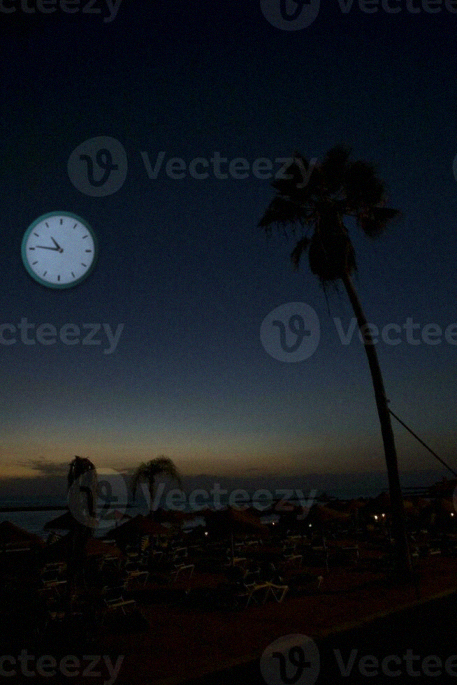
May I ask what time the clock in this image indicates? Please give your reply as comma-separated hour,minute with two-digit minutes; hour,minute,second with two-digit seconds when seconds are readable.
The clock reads 10,46
